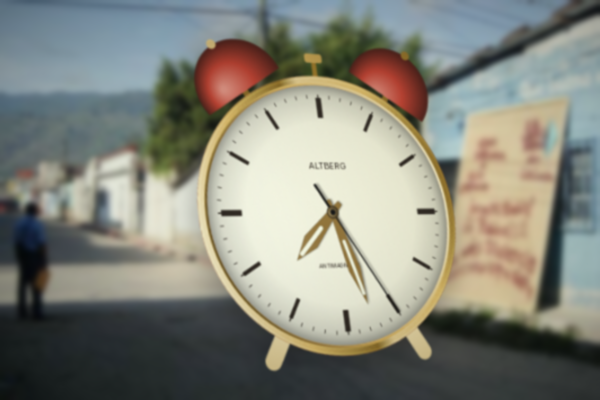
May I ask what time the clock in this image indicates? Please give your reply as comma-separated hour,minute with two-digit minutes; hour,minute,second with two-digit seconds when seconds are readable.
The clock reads 7,27,25
